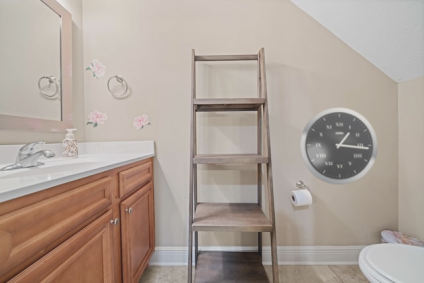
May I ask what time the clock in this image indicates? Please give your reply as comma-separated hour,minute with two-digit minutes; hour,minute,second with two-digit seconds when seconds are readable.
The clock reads 1,16
